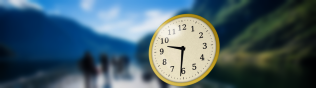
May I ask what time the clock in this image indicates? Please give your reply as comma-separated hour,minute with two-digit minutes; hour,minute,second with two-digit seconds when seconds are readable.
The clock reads 9,31
